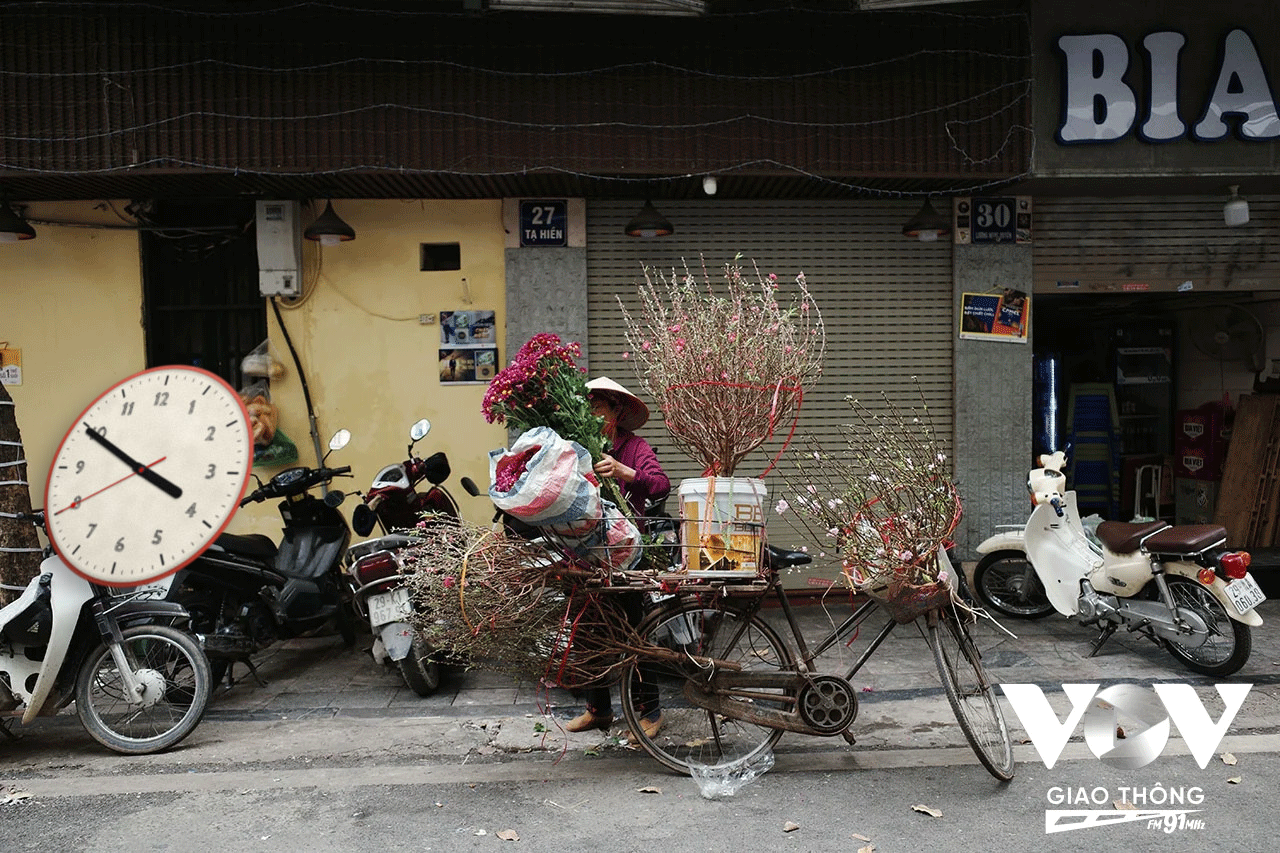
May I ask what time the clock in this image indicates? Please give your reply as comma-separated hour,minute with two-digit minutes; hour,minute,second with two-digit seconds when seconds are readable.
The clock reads 3,49,40
